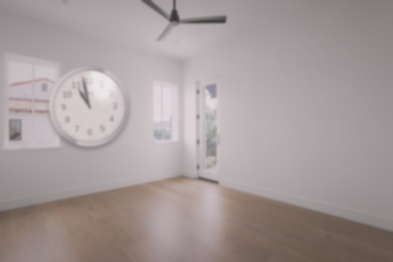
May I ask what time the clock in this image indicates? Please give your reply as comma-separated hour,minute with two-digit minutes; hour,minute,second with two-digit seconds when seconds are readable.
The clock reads 10,58
